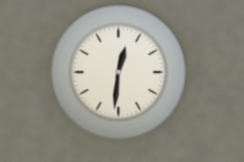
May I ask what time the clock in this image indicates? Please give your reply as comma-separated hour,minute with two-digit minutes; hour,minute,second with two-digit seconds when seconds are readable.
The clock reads 12,31
